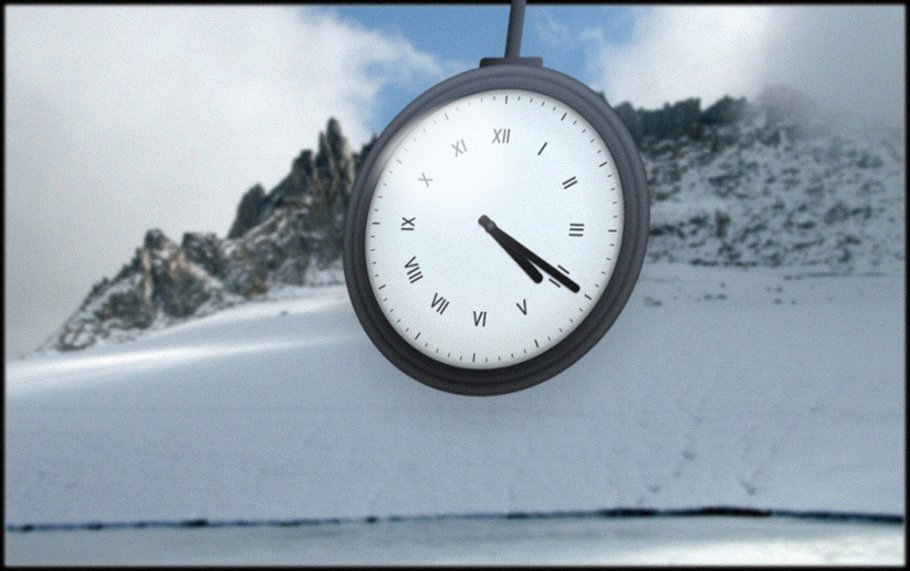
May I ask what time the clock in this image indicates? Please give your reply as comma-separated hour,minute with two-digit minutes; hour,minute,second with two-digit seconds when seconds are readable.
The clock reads 4,20
